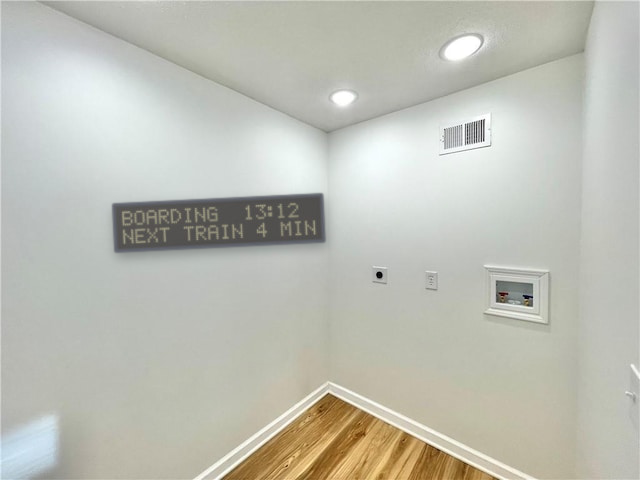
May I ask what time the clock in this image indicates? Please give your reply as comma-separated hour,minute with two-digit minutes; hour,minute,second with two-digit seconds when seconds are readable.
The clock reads 13,12
